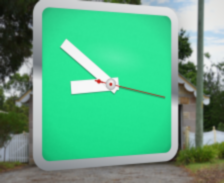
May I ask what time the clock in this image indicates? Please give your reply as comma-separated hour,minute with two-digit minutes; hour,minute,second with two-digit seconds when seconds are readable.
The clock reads 8,51,17
